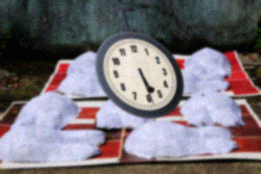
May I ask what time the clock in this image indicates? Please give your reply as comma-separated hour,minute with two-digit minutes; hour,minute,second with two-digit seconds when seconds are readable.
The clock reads 5,29
